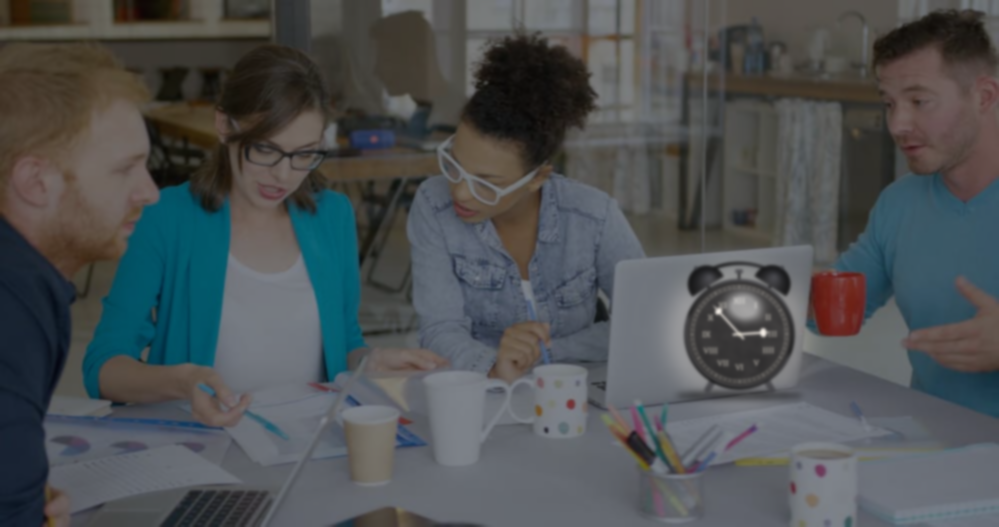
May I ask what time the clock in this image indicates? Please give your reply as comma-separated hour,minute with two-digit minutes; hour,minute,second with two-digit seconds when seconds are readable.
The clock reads 2,53
